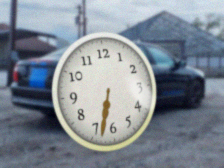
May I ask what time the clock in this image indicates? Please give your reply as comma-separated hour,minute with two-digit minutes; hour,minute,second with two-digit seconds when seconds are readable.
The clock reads 6,33
